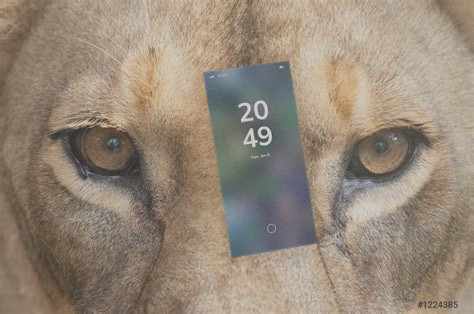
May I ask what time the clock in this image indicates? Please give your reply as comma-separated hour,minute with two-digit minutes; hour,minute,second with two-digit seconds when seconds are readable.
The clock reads 20,49
